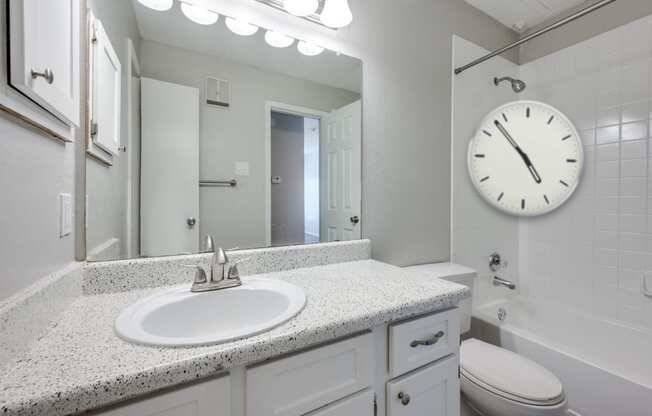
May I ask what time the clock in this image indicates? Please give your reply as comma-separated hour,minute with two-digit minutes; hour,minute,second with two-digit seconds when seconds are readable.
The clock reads 4,53
